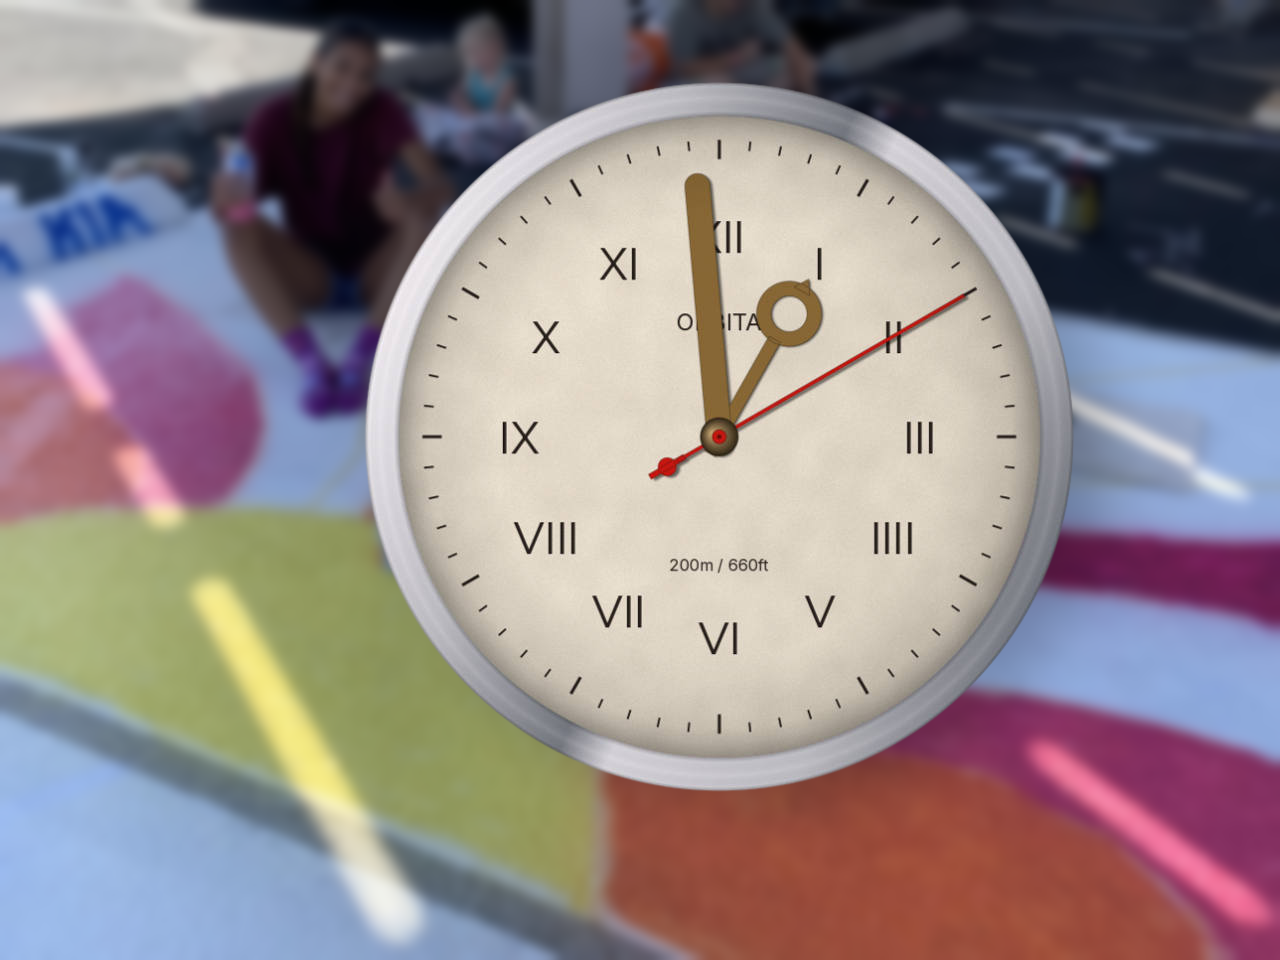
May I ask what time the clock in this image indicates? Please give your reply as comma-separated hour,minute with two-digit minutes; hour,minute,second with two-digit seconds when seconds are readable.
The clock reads 12,59,10
